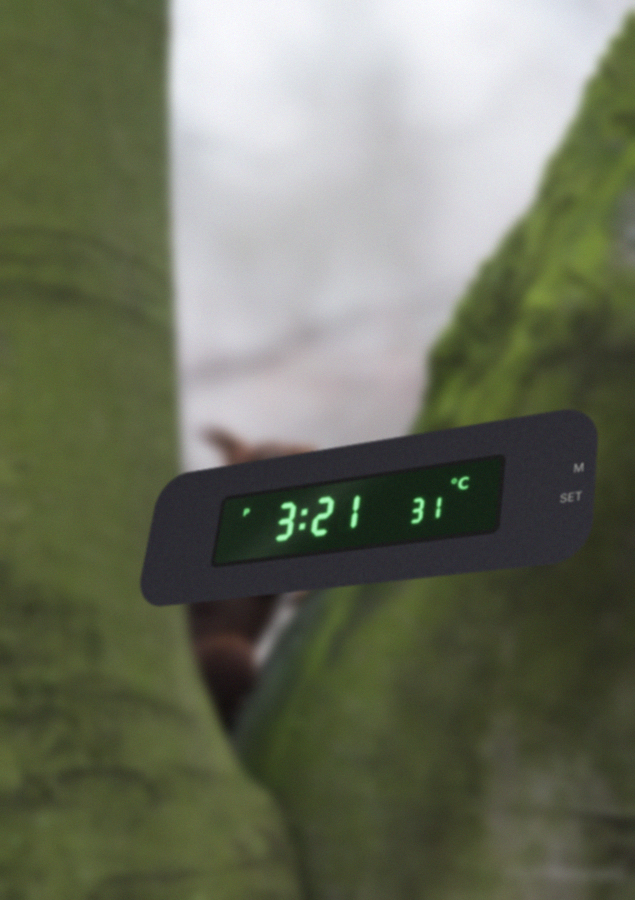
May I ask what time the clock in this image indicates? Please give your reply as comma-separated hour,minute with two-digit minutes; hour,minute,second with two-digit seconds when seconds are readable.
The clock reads 3,21
